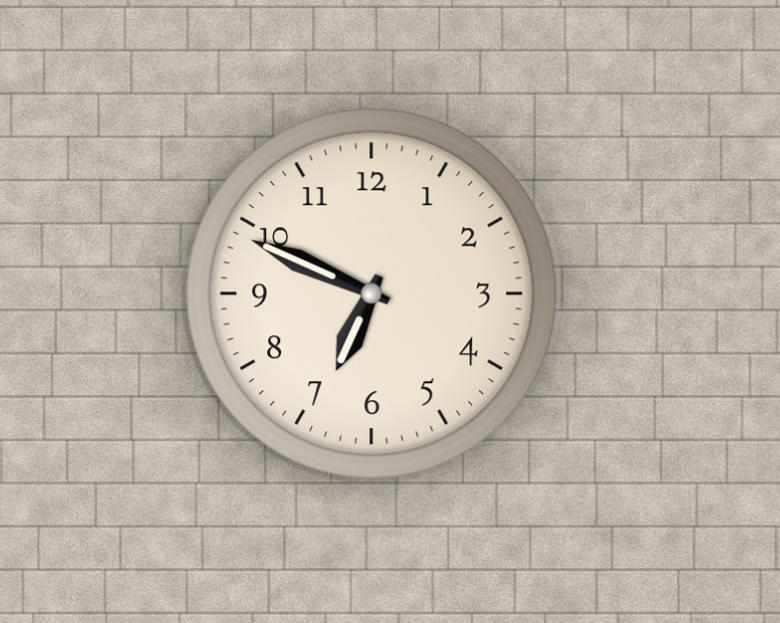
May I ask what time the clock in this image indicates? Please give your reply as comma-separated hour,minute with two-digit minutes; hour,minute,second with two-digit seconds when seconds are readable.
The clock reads 6,49
